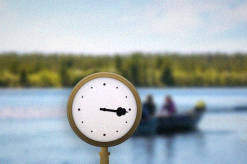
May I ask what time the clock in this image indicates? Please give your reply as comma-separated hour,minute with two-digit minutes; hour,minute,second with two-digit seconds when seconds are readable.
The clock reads 3,16
